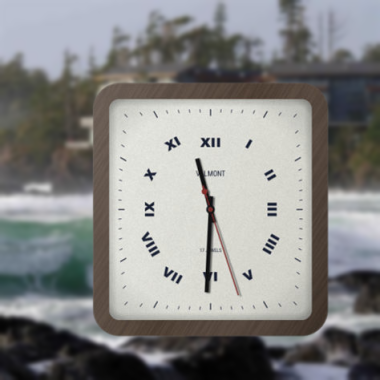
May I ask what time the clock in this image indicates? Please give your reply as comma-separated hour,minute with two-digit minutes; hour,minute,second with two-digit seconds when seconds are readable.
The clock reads 11,30,27
